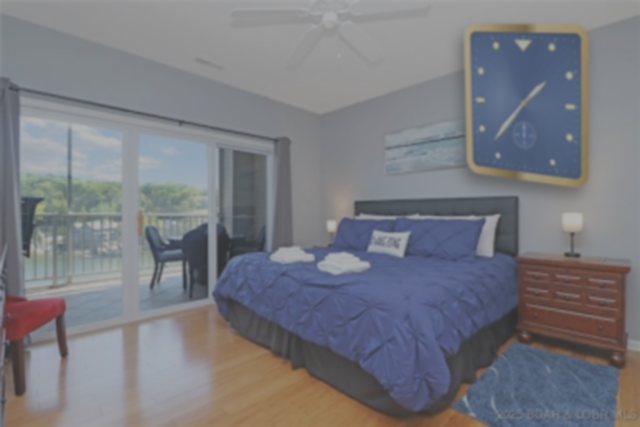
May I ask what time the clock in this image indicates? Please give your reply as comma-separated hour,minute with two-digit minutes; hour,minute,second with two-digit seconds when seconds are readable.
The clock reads 1,37
